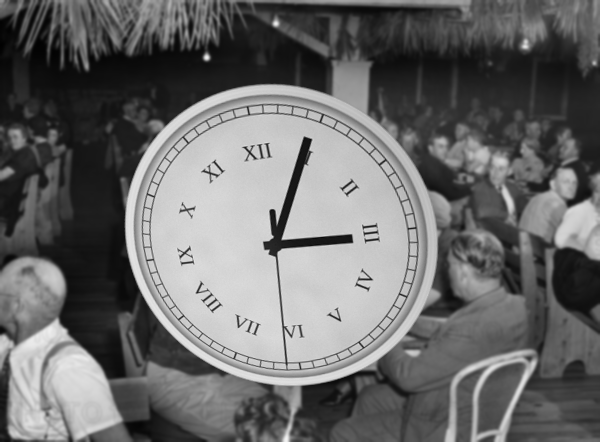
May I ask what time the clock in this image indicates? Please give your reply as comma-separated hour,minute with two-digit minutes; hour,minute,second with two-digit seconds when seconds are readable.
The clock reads 3,04,31
